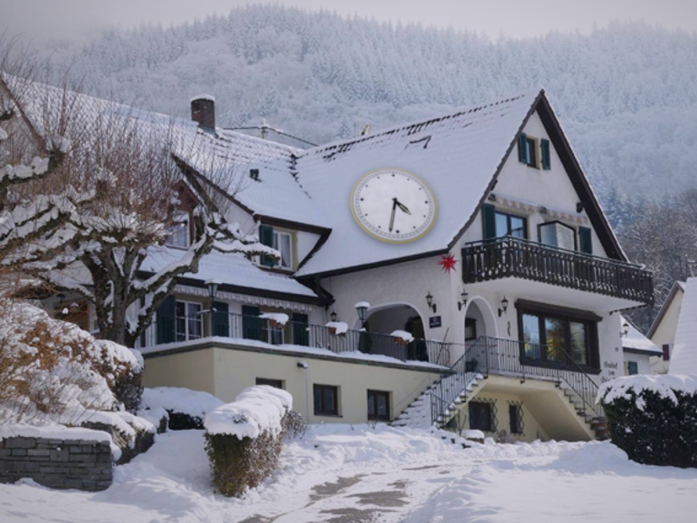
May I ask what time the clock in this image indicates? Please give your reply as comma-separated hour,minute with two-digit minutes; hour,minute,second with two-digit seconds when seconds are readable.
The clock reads 4,32
